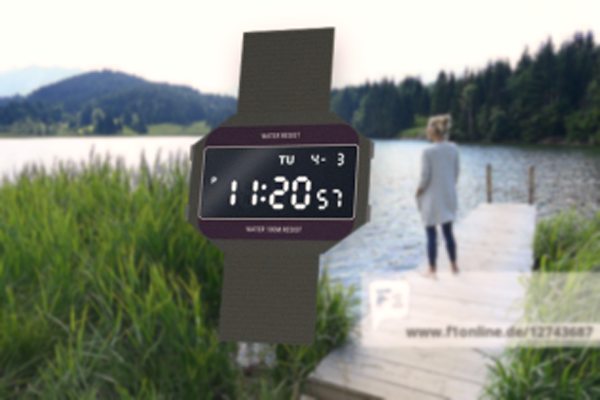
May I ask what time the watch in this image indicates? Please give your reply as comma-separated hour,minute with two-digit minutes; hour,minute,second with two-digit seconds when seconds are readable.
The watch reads 11,20,57
